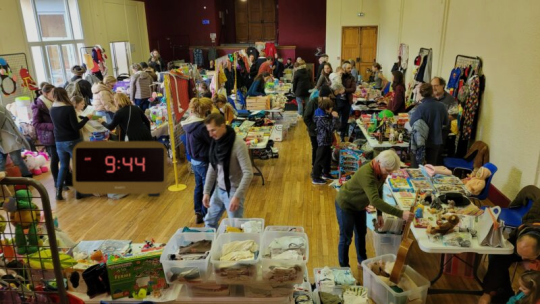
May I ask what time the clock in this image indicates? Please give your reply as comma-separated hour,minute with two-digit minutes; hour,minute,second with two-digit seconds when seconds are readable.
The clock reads 9,44
